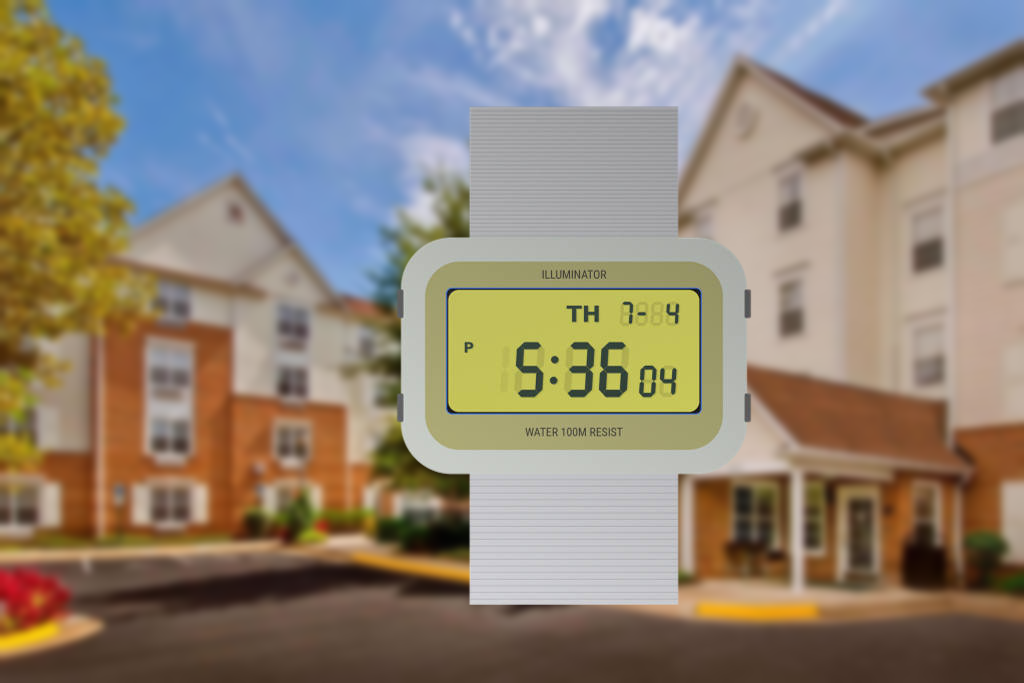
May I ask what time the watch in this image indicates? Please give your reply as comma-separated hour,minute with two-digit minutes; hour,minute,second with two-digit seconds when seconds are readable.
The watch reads 5,36,04
